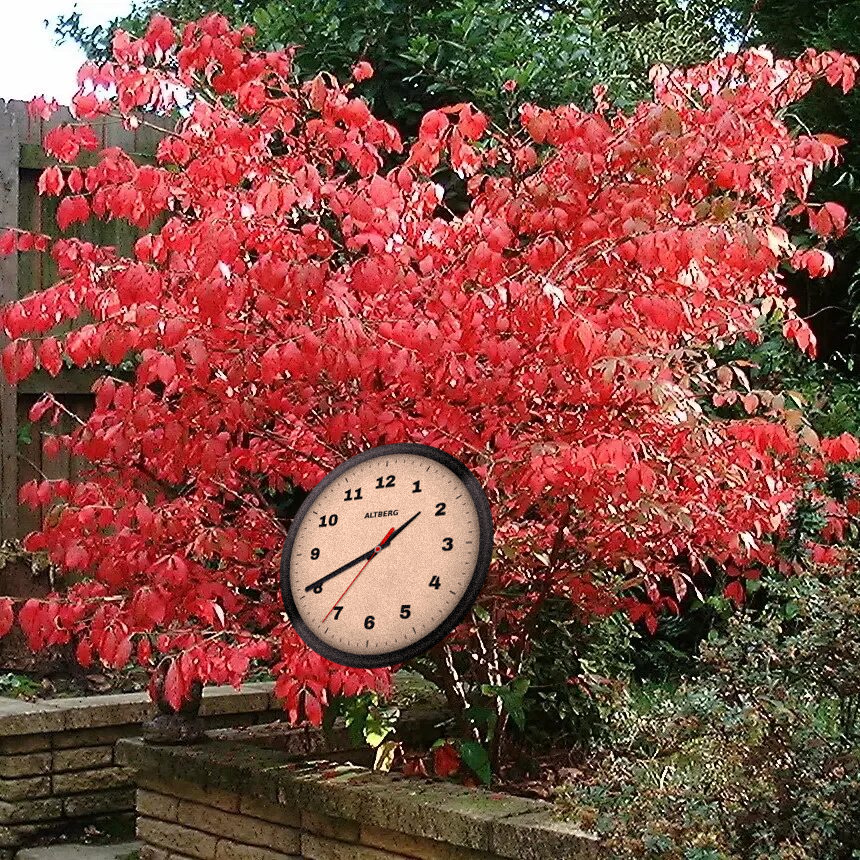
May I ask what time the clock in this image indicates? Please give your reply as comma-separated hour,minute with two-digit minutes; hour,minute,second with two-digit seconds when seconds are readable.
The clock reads 1,40,36
